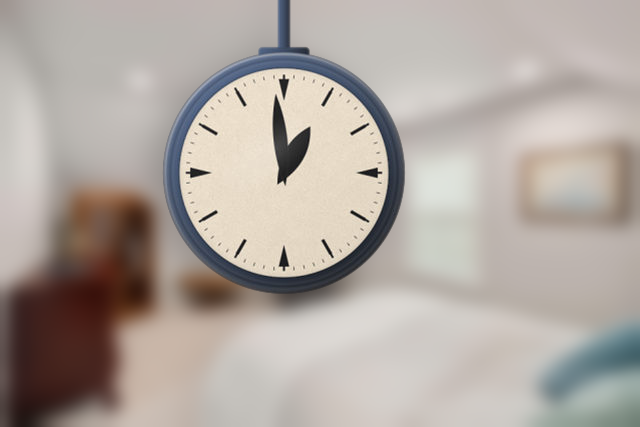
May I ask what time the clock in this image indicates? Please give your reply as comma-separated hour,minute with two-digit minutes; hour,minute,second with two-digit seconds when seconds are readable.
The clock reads 12,59
